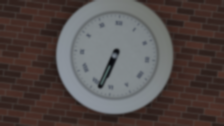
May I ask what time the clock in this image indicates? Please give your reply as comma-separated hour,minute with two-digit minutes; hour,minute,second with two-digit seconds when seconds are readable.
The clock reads 6,33
